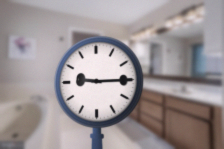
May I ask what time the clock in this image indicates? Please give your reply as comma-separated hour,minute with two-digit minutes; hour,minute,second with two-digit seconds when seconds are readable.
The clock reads 9,15
